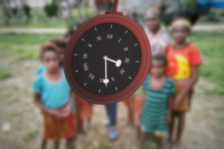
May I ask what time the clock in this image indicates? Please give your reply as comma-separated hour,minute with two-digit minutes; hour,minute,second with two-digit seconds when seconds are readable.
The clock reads 3,28
